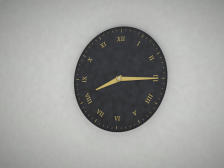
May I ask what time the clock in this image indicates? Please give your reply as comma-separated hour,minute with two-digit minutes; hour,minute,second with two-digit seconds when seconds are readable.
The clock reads 8,15
